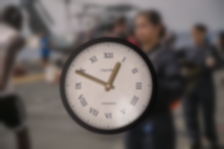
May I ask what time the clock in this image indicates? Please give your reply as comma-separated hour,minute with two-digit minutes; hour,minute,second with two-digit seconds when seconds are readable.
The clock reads 12,49
